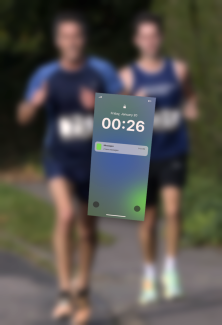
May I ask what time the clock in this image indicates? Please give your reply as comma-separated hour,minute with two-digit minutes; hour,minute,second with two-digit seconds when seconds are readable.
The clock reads 0,26
